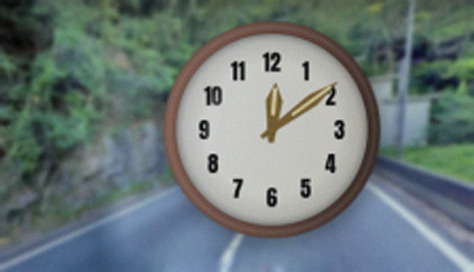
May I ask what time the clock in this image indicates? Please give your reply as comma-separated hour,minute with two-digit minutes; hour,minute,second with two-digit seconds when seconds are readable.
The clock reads 12,09
